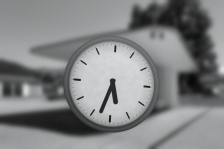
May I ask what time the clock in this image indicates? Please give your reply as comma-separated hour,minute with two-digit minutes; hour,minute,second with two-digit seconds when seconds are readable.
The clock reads 5,33
